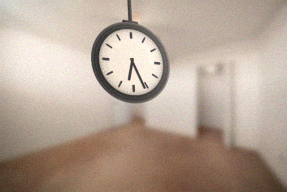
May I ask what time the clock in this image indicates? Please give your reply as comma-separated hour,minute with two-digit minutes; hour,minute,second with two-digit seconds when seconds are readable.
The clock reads 6,26
